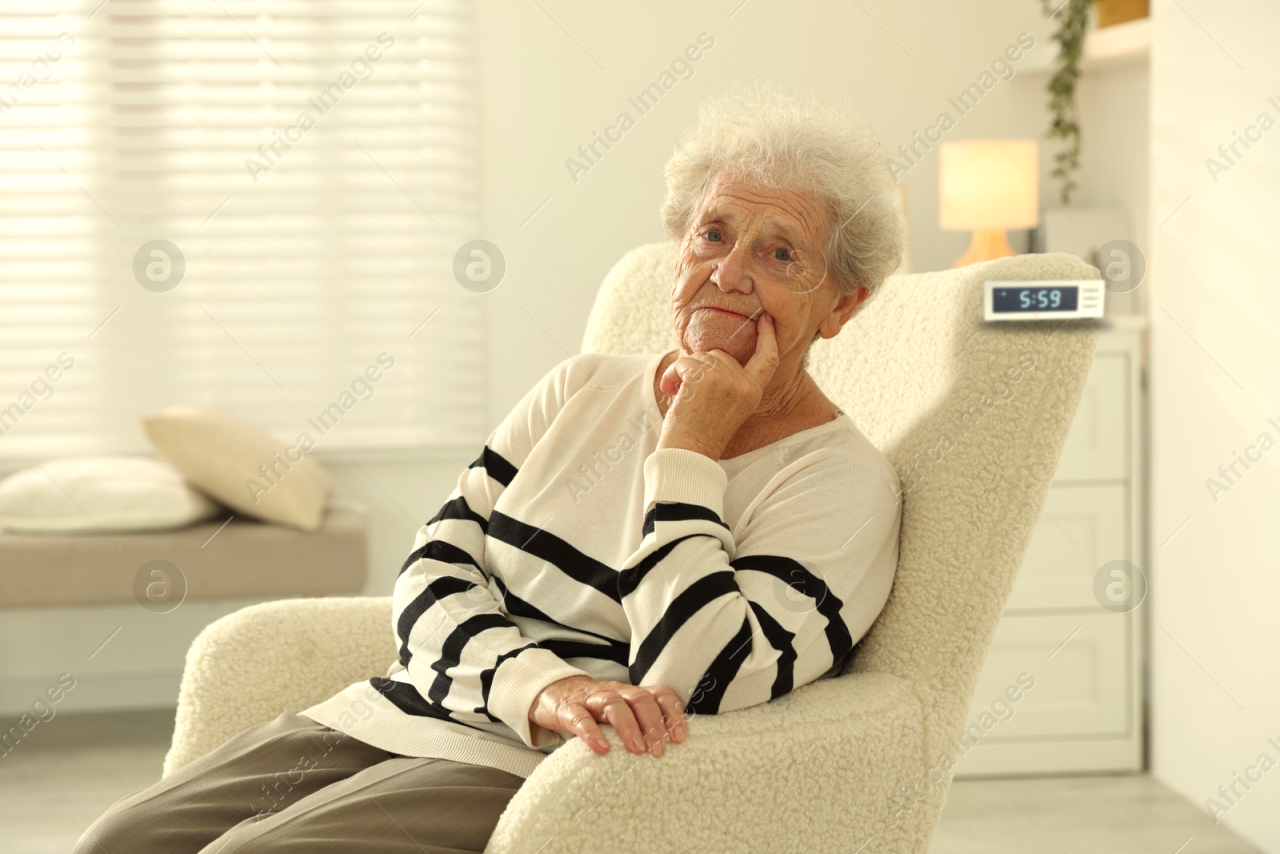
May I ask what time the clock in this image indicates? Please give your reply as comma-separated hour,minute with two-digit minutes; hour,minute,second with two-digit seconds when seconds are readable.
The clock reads 5,59
